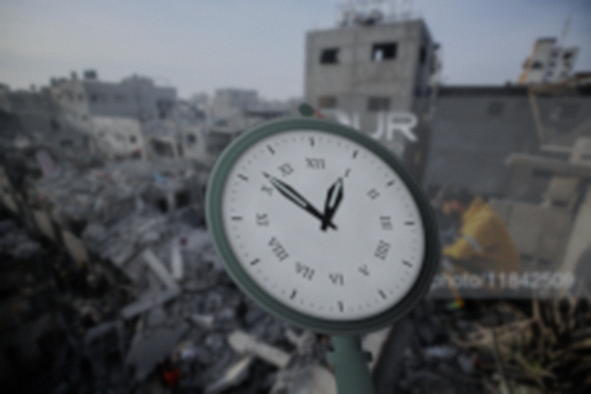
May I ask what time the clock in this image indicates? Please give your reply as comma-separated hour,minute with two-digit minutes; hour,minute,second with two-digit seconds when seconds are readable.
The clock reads 12,52
